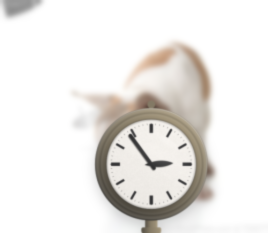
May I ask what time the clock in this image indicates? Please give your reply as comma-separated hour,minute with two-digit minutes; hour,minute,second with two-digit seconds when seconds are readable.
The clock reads 2,54
